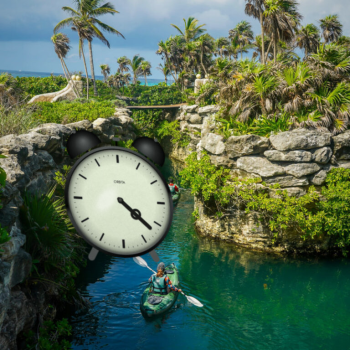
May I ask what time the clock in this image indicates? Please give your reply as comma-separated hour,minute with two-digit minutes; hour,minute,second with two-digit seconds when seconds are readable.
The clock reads 4,22
